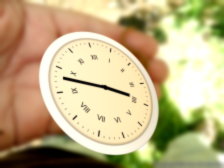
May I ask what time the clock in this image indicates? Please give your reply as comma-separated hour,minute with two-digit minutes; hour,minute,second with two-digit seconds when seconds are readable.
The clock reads 3,48
